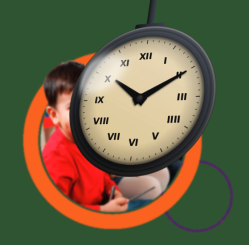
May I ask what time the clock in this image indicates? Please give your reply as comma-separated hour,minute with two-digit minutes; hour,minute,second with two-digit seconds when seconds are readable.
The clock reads 10,10
